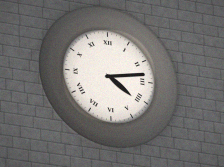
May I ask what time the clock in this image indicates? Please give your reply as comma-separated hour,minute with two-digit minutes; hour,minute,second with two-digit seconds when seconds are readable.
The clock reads 4,13
